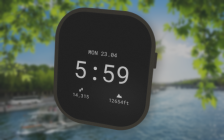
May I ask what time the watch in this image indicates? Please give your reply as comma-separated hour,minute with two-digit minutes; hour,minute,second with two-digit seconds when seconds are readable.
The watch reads 5,59
